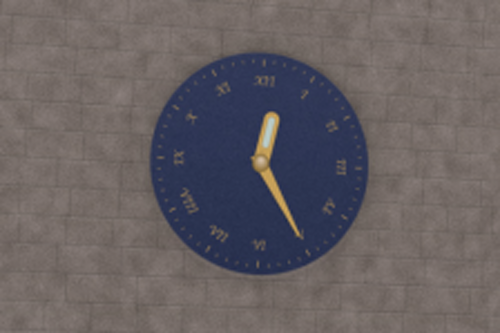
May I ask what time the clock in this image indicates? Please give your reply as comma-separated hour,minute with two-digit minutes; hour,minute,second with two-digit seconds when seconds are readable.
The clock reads 12,25
